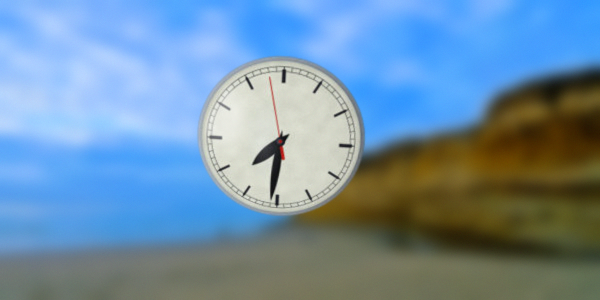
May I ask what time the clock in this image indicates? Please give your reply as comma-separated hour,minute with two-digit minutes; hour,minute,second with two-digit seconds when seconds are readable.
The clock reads 7,30,58
